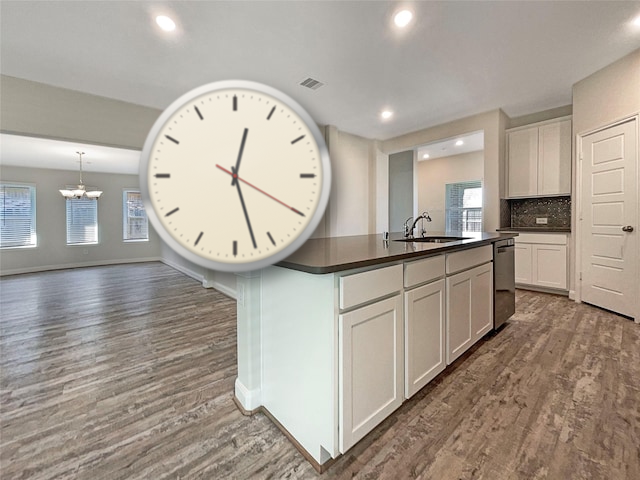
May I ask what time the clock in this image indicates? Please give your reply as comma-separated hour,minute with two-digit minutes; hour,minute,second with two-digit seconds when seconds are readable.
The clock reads 12,27,20
